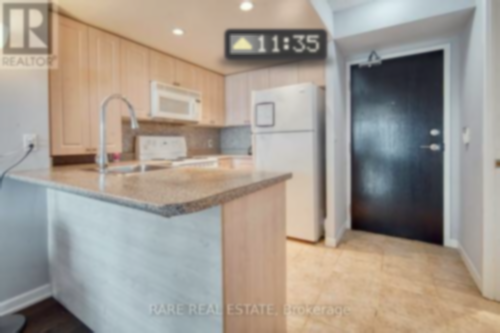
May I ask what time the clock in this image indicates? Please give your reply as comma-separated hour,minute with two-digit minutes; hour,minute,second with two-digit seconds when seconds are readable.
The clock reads 11,35
